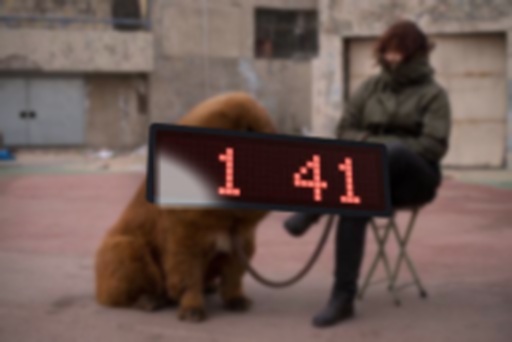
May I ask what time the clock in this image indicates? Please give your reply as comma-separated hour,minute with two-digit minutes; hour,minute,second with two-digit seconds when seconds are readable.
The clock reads 1,41
